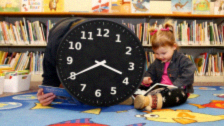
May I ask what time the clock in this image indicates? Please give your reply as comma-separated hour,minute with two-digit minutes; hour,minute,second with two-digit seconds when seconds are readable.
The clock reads 3,40
